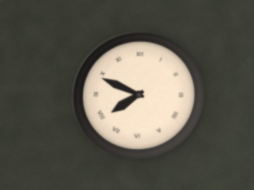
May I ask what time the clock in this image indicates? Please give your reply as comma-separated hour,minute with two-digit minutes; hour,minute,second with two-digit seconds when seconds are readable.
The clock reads 7,49
